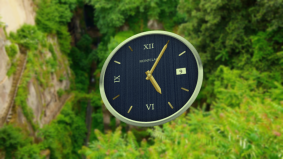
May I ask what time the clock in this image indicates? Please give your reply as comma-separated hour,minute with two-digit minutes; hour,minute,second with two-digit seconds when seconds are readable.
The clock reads 5,05
